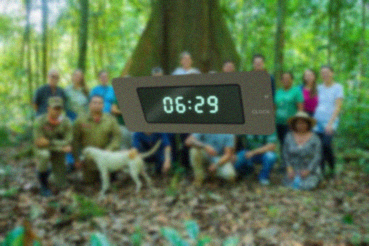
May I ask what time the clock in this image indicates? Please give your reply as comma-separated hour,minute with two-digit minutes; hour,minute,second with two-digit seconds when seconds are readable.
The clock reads 6,29
